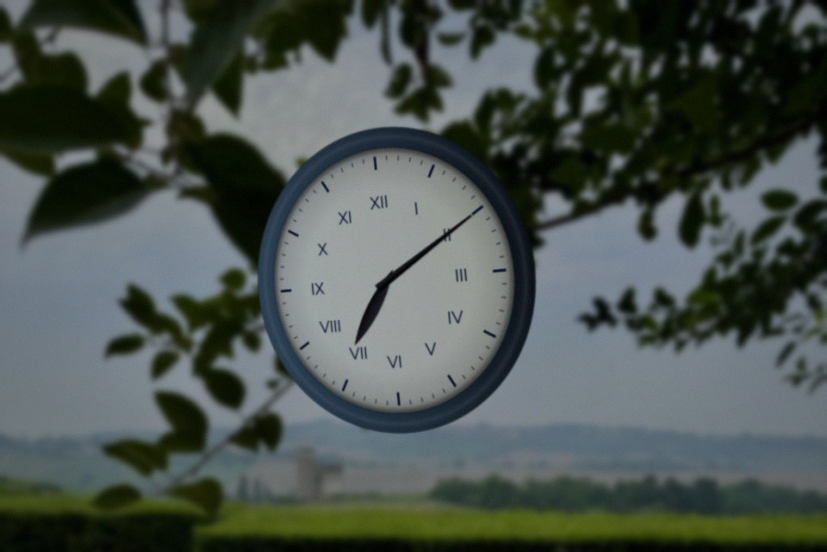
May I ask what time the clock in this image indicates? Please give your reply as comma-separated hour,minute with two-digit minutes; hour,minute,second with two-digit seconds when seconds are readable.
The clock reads 7,10
